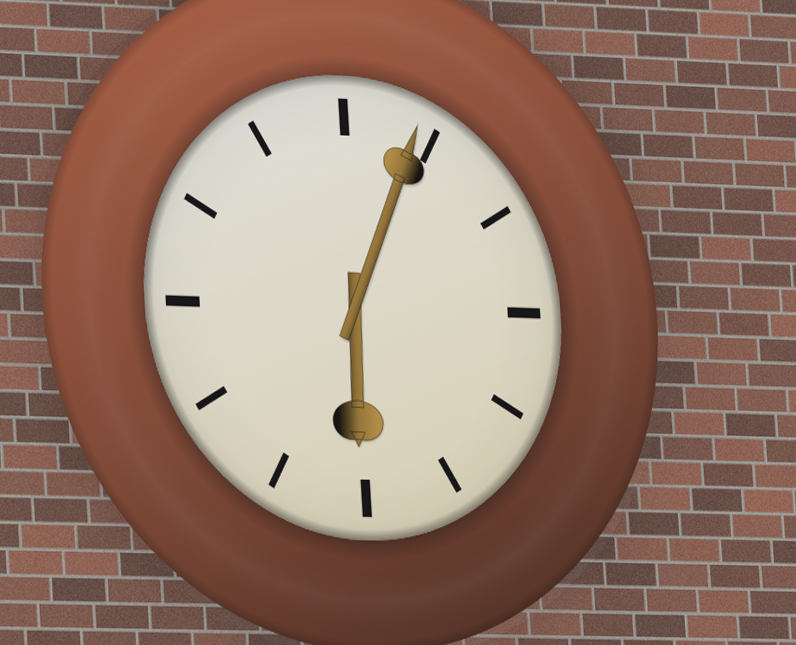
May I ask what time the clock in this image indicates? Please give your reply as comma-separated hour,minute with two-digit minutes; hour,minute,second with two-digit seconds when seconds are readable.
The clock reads 6,04
